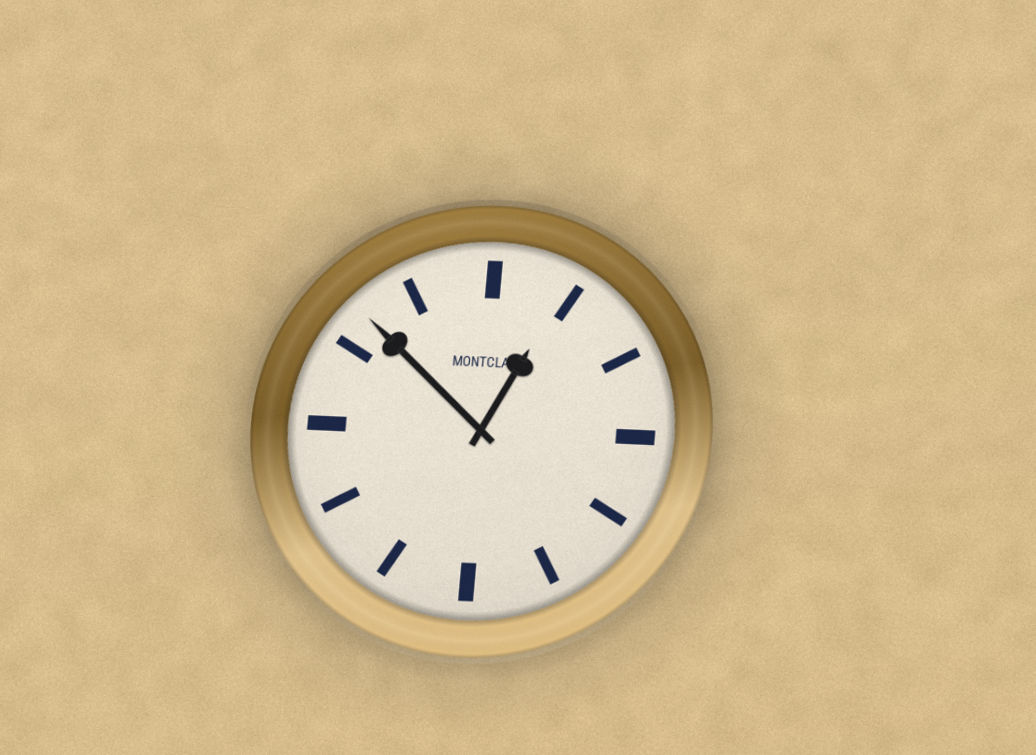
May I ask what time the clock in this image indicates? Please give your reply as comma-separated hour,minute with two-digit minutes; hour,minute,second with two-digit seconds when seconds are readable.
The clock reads 12,52
